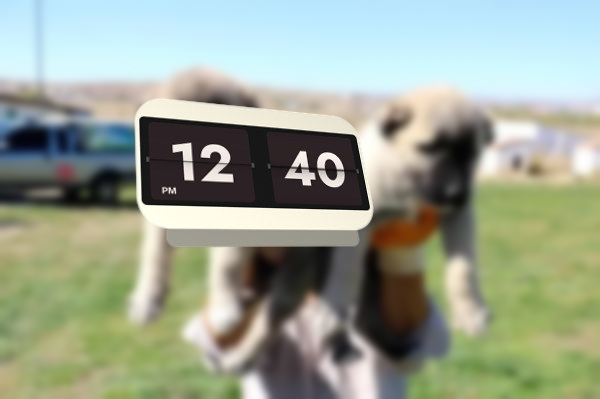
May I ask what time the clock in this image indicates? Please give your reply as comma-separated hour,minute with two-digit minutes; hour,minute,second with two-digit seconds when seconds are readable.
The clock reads 12,40
